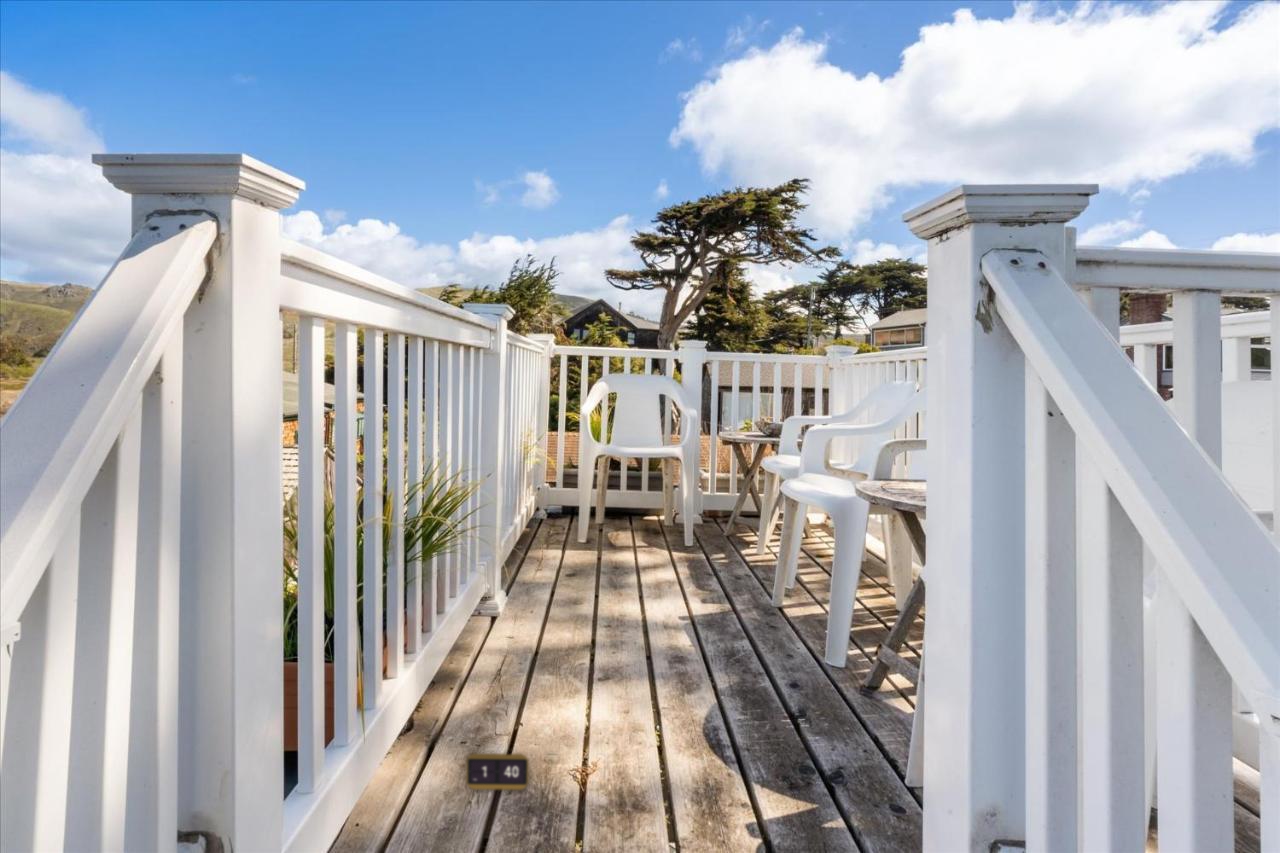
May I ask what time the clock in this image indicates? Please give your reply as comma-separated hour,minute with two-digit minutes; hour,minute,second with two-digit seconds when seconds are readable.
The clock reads 1,40
